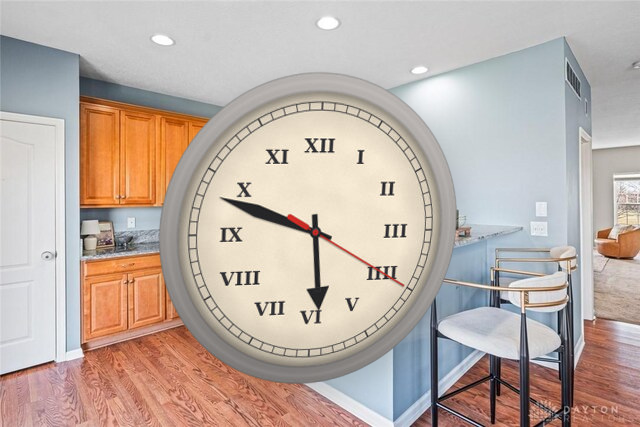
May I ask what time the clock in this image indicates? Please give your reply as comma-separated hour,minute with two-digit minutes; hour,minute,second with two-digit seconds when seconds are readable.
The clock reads 5,48,20
